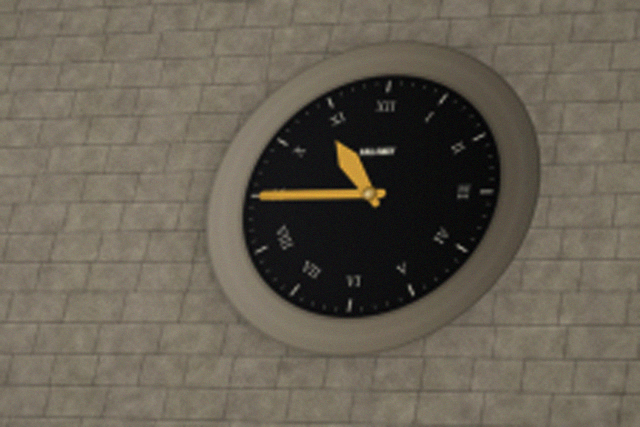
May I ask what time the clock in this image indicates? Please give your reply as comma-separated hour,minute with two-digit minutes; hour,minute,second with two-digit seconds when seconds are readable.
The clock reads 10,45
